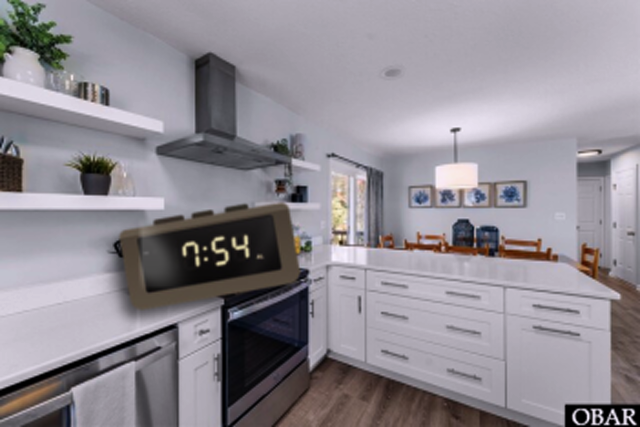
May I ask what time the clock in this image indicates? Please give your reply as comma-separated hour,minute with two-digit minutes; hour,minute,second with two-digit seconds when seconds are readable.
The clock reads 7,54
